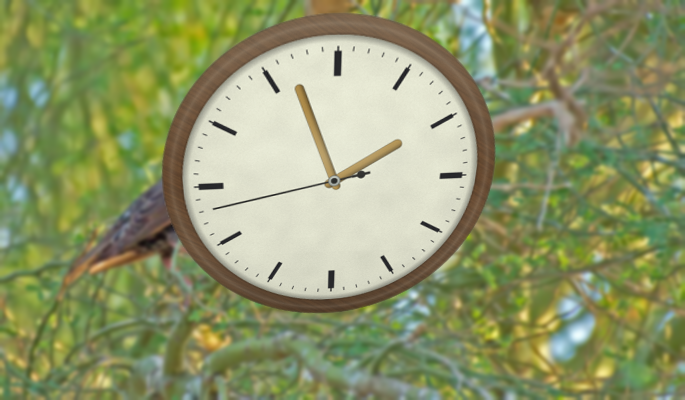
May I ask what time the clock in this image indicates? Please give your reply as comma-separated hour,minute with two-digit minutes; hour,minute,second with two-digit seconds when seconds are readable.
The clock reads 1,56,43
